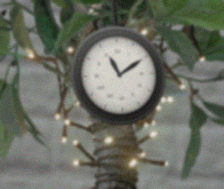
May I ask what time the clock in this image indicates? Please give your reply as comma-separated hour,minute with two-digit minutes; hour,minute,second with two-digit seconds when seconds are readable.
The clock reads 11,10
